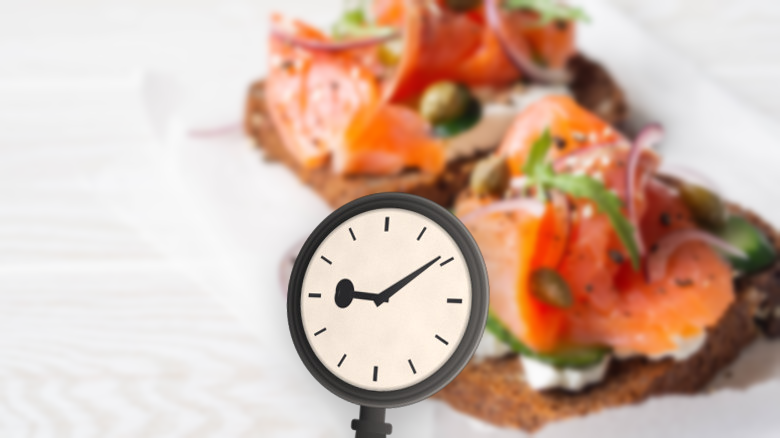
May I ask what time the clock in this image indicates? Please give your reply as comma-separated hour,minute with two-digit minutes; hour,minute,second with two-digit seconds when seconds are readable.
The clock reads 9,09
